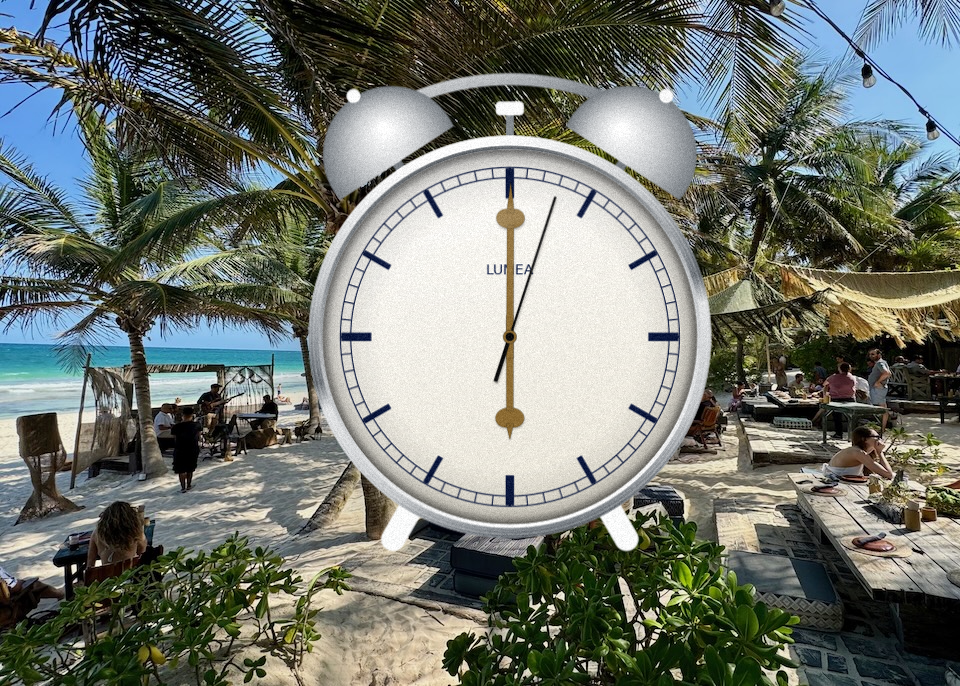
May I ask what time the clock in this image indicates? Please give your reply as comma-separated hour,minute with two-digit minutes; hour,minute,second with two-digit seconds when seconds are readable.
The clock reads 6,00,03
